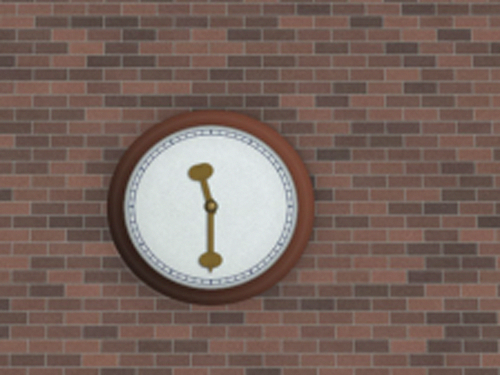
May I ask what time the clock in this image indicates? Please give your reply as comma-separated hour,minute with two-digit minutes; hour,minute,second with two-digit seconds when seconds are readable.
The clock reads 11,30
